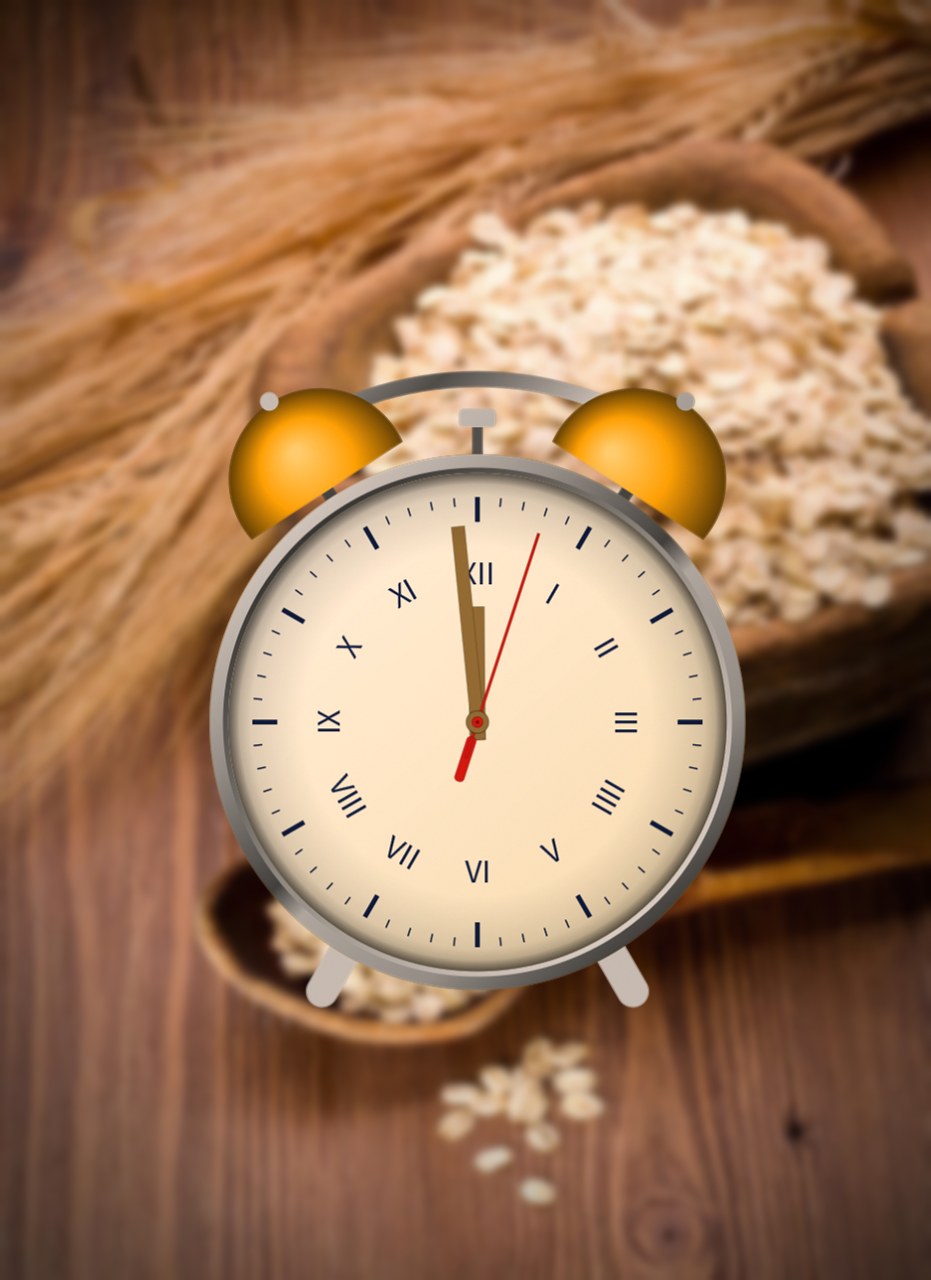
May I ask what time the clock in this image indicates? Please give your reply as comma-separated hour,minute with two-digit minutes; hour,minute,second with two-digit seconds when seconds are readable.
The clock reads 11,59,03
